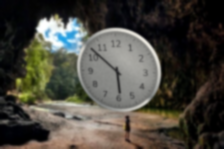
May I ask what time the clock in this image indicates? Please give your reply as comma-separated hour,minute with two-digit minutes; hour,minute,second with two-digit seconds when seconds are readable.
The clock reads 5,52
